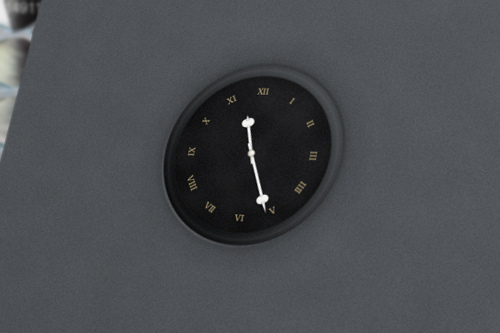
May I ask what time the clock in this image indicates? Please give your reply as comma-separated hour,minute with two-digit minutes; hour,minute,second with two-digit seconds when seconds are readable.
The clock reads 11,26
